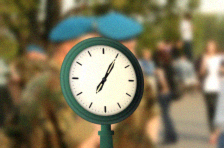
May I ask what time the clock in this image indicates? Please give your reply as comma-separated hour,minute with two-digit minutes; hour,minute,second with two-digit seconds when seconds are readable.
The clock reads 7,05
